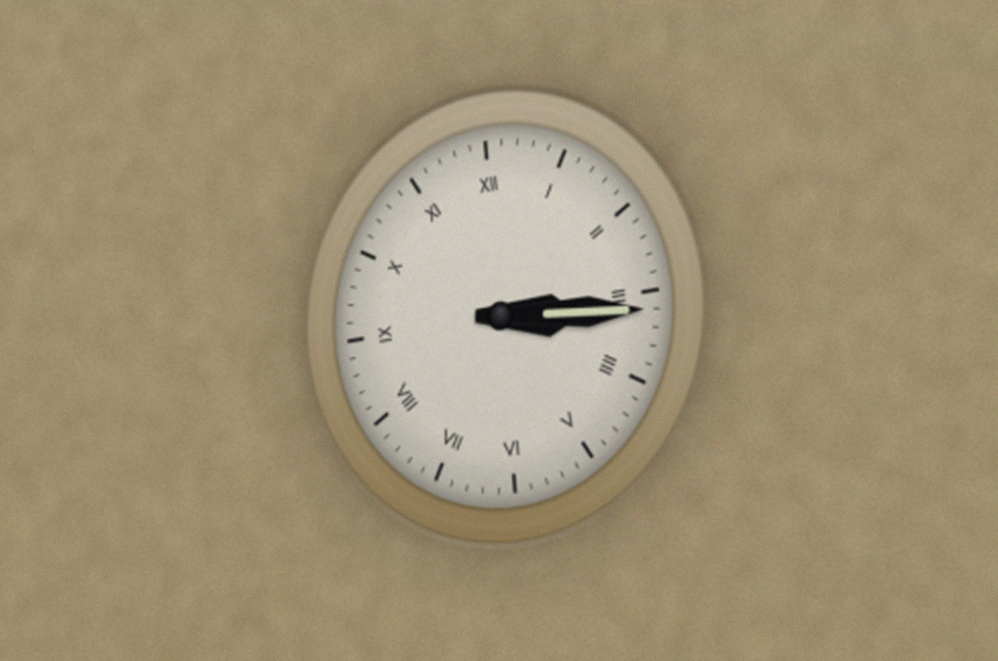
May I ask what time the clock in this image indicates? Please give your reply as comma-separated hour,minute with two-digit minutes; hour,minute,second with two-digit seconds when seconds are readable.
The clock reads 3,16
